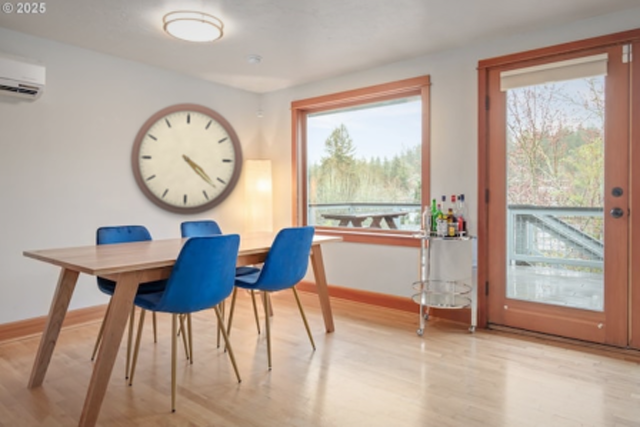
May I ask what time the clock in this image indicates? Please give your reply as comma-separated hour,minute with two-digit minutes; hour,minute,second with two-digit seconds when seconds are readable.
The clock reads 4,22
